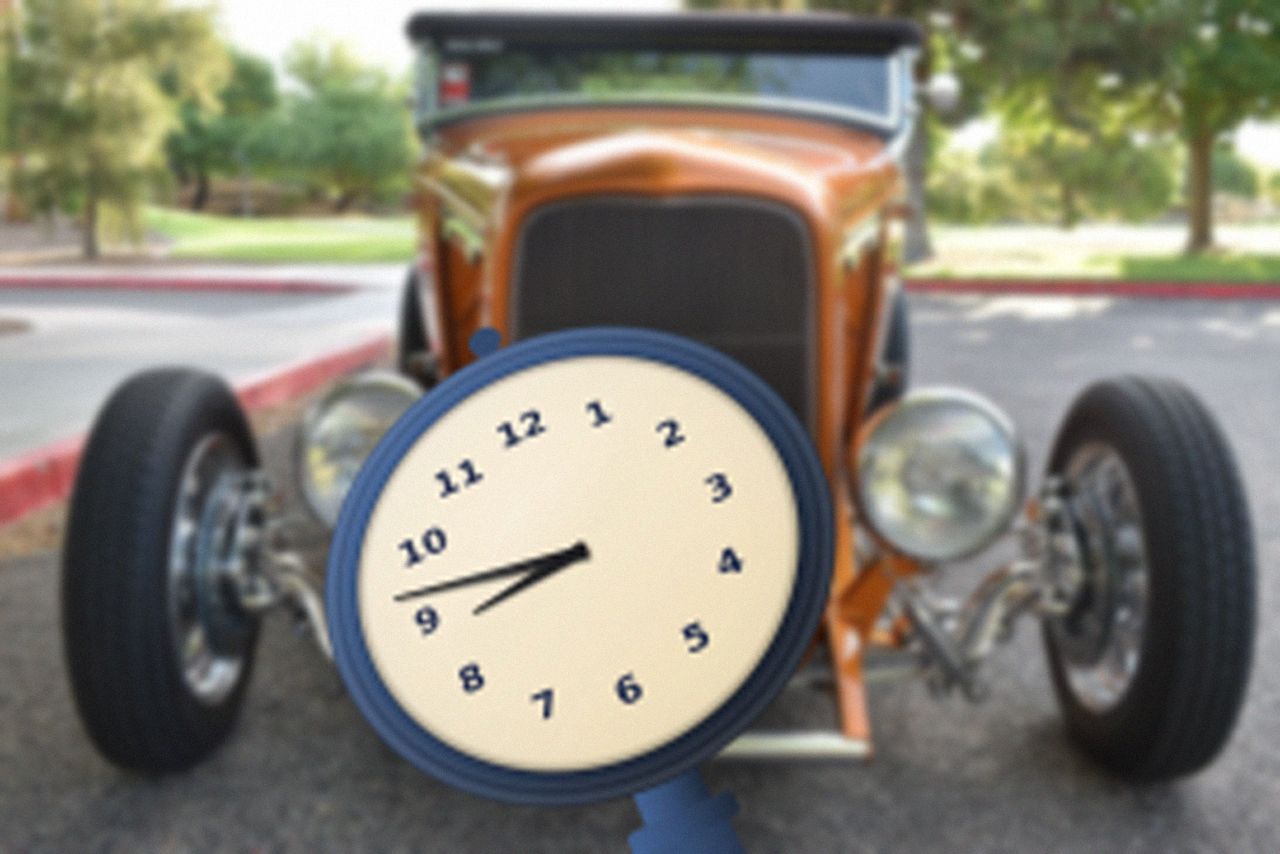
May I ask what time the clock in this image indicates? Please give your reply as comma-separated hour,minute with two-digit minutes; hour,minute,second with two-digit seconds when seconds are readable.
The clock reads 8,47
